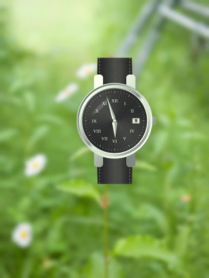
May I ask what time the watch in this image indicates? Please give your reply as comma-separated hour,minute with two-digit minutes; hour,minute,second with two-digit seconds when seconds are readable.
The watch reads 5,57
